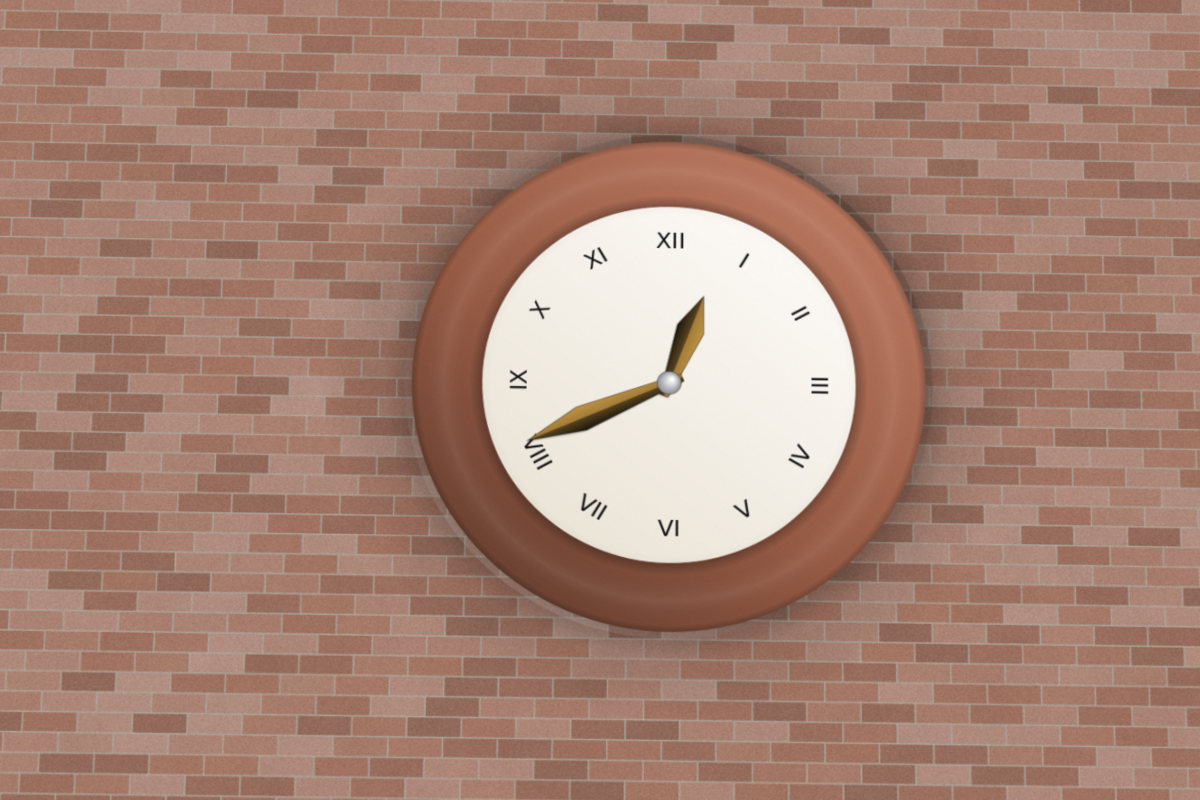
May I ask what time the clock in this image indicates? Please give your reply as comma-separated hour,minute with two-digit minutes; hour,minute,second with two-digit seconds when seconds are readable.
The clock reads 12,41
